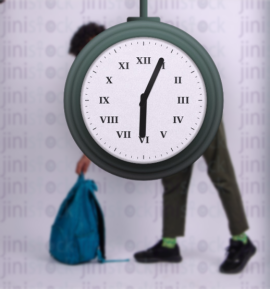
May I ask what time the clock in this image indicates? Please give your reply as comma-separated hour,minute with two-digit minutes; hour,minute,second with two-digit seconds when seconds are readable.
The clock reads 6,04
